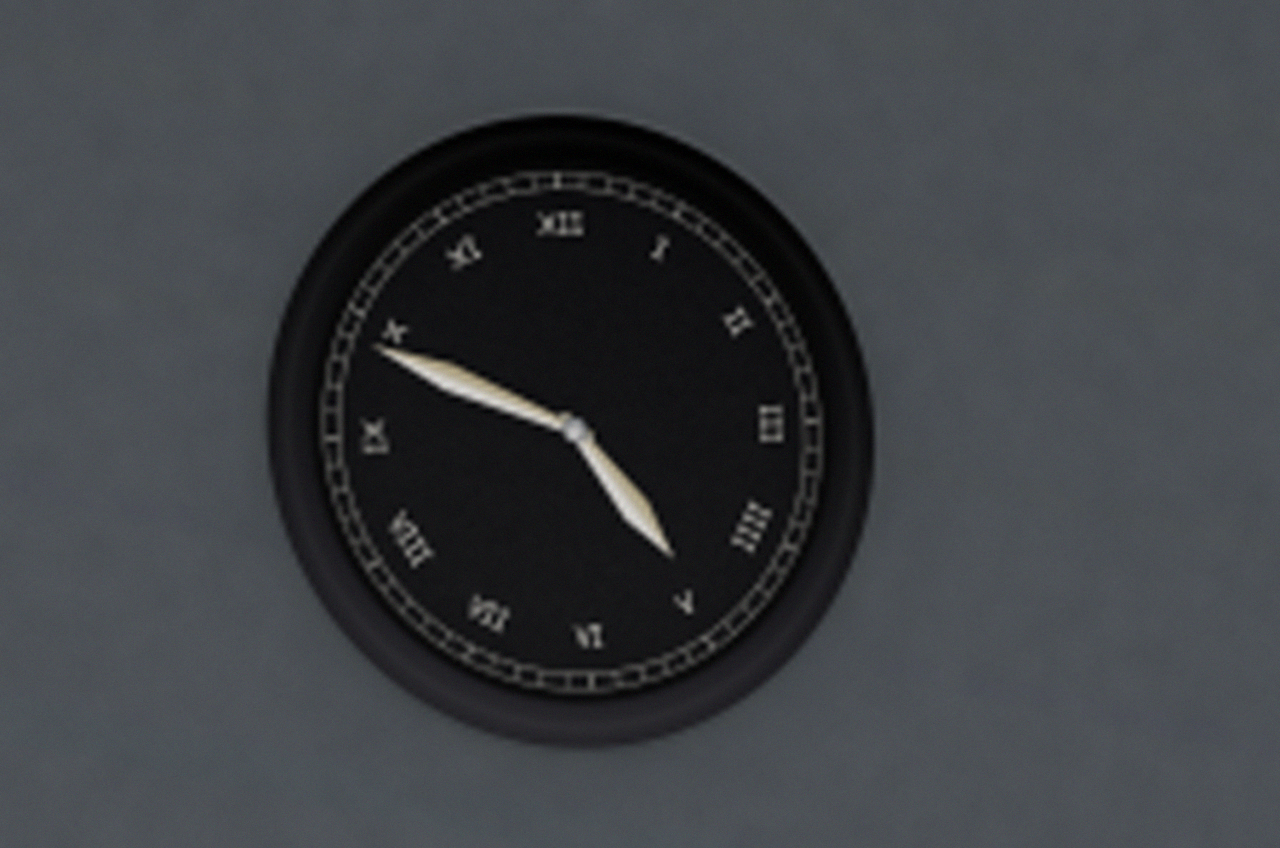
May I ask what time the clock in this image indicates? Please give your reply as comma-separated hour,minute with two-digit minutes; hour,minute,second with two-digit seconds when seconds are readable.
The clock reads 4,49
